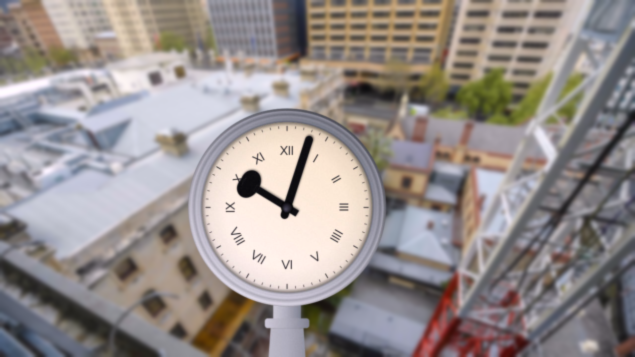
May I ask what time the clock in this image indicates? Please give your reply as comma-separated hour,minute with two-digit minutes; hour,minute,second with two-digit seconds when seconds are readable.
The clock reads 10,03
